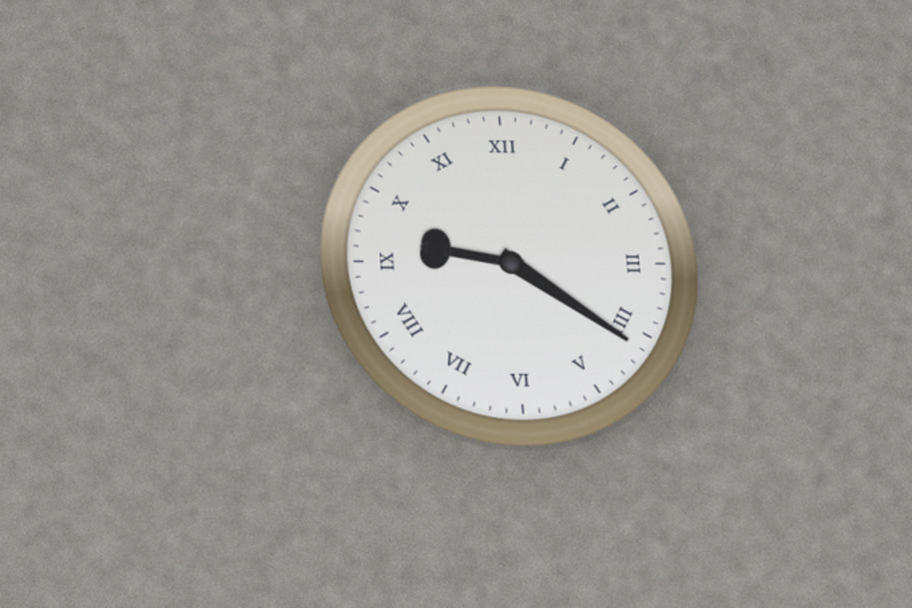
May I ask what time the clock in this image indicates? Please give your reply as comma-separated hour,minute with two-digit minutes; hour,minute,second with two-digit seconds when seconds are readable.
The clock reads 9,21
